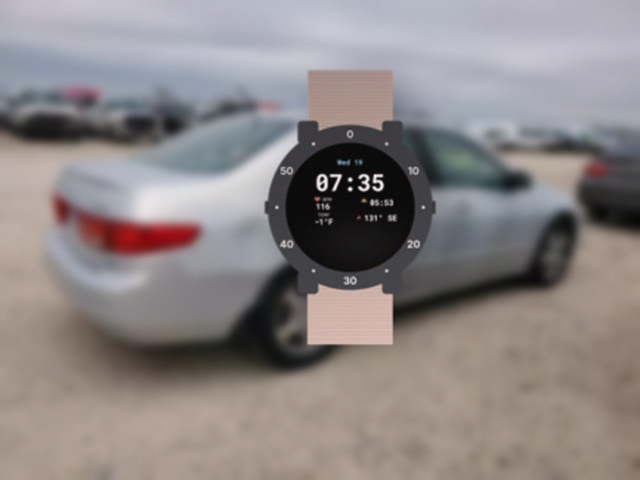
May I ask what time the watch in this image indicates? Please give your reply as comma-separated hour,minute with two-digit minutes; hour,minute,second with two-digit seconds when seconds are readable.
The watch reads 7,35
